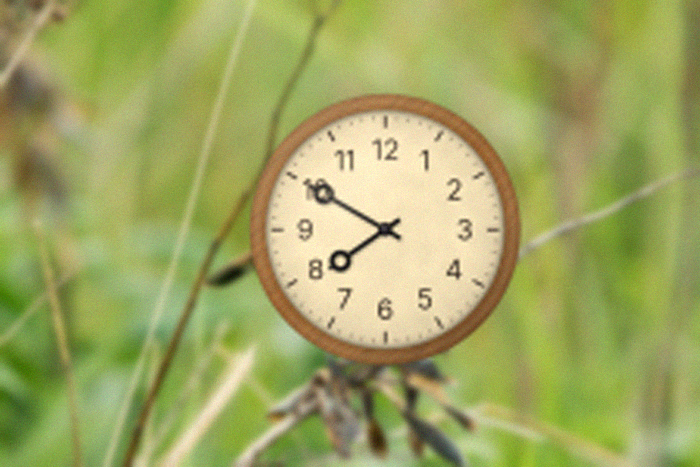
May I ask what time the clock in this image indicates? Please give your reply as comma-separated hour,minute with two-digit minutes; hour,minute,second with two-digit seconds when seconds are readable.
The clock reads 7,50
